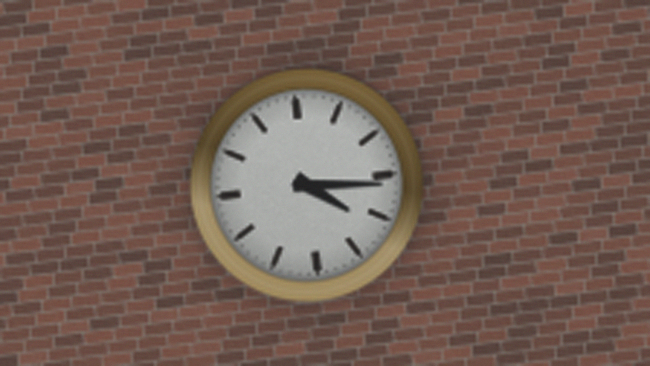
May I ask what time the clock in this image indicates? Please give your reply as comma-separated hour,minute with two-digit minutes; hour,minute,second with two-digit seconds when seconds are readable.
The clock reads 4,16
